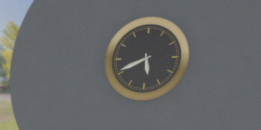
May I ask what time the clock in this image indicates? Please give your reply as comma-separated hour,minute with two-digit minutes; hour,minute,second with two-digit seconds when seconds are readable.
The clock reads 5,41
